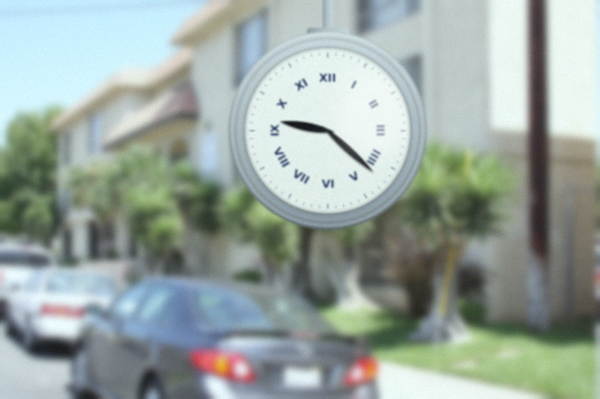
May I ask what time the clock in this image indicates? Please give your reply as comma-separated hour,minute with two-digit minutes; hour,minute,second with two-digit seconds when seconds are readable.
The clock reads 9,22
